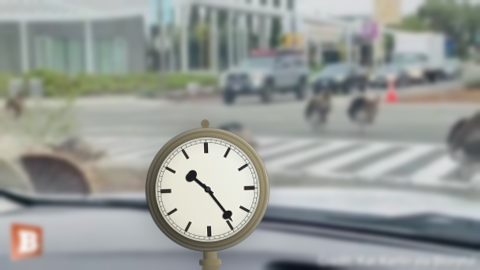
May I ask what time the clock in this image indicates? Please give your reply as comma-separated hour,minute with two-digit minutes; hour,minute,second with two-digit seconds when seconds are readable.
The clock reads 10,24
